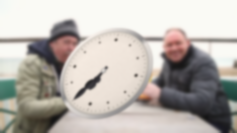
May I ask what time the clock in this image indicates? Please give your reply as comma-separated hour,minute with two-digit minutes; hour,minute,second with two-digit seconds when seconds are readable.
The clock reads 6,35
